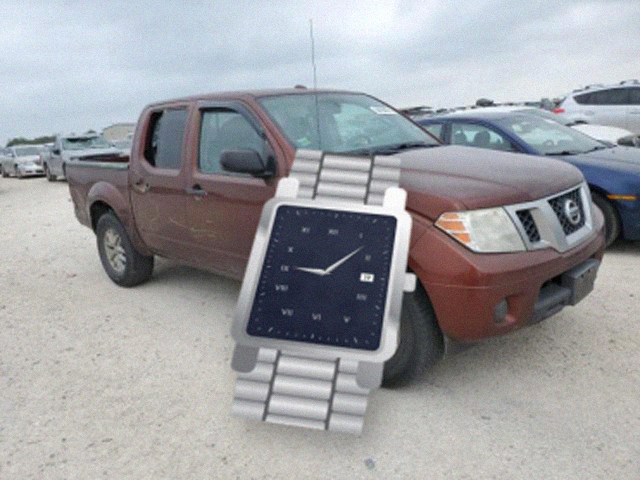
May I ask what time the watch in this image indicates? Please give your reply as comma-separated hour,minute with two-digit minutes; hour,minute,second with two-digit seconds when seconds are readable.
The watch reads 9,07
